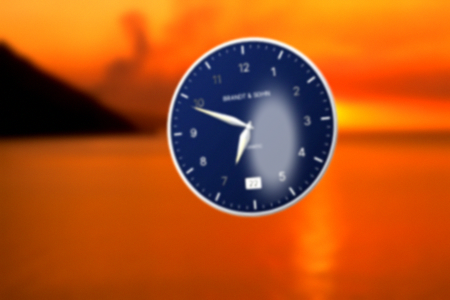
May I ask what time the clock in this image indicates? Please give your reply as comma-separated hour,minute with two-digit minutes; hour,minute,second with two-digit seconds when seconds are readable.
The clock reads 6,49
